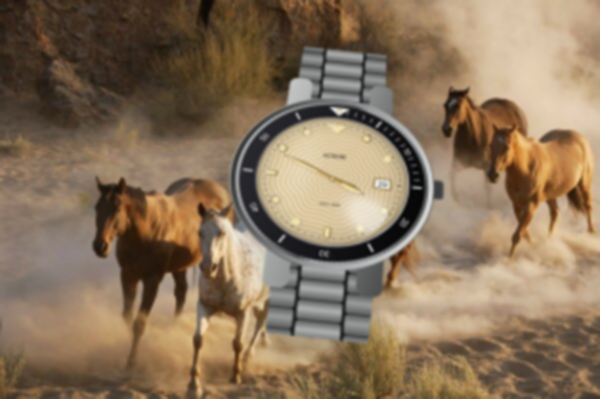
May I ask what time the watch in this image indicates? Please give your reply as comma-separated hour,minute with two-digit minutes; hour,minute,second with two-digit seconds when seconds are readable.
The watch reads 3,49
